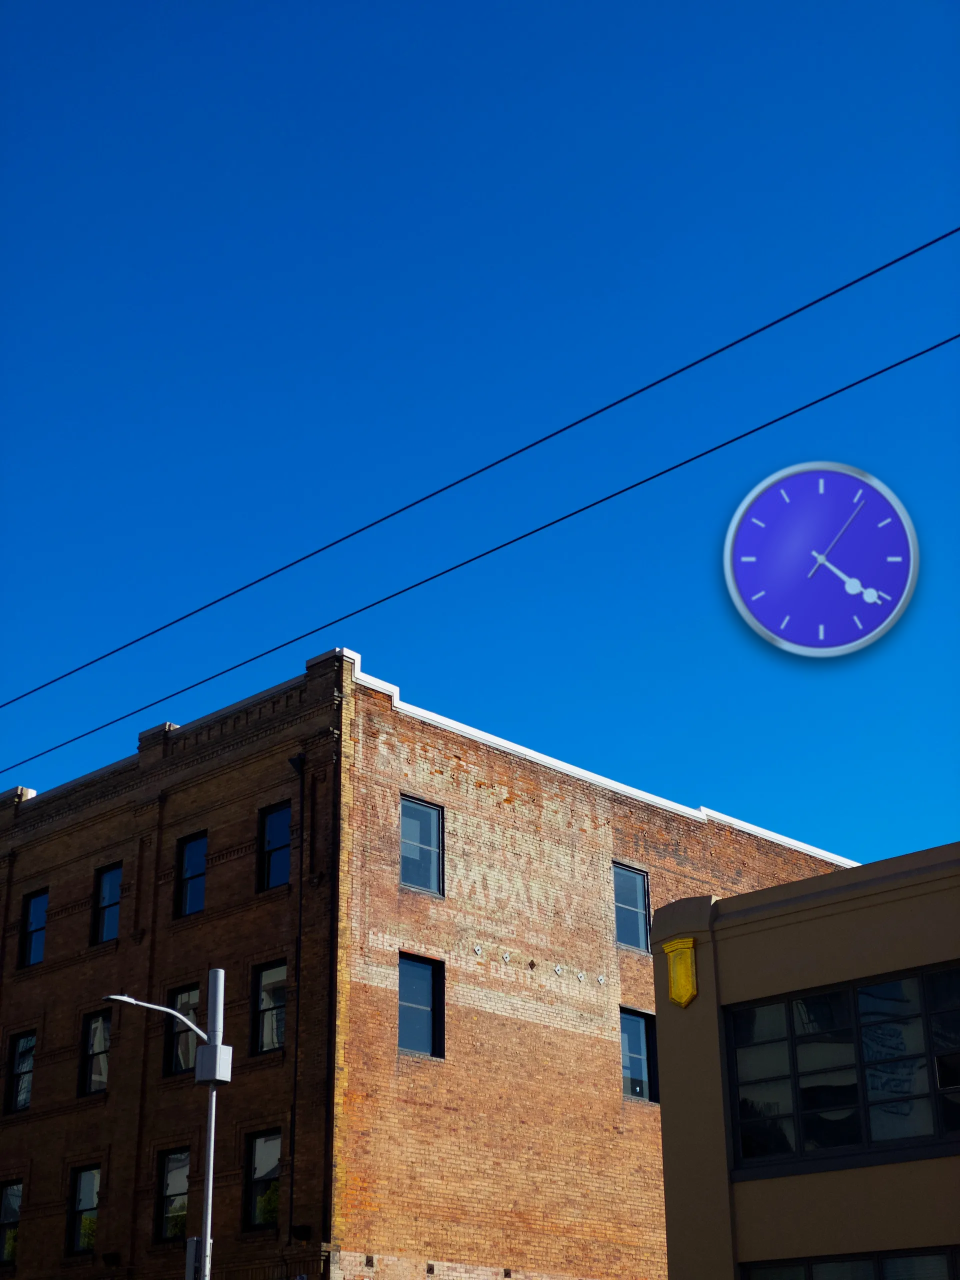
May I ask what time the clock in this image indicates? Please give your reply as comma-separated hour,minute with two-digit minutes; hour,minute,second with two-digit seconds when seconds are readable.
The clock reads 4,21,06
